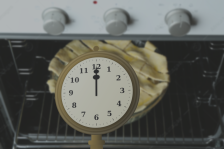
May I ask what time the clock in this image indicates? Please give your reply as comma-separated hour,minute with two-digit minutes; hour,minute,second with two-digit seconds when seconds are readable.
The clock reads 12,00
